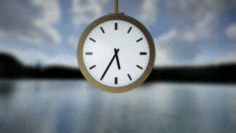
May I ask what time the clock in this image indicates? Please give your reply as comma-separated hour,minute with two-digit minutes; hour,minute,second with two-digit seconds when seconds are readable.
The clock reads 5,35
